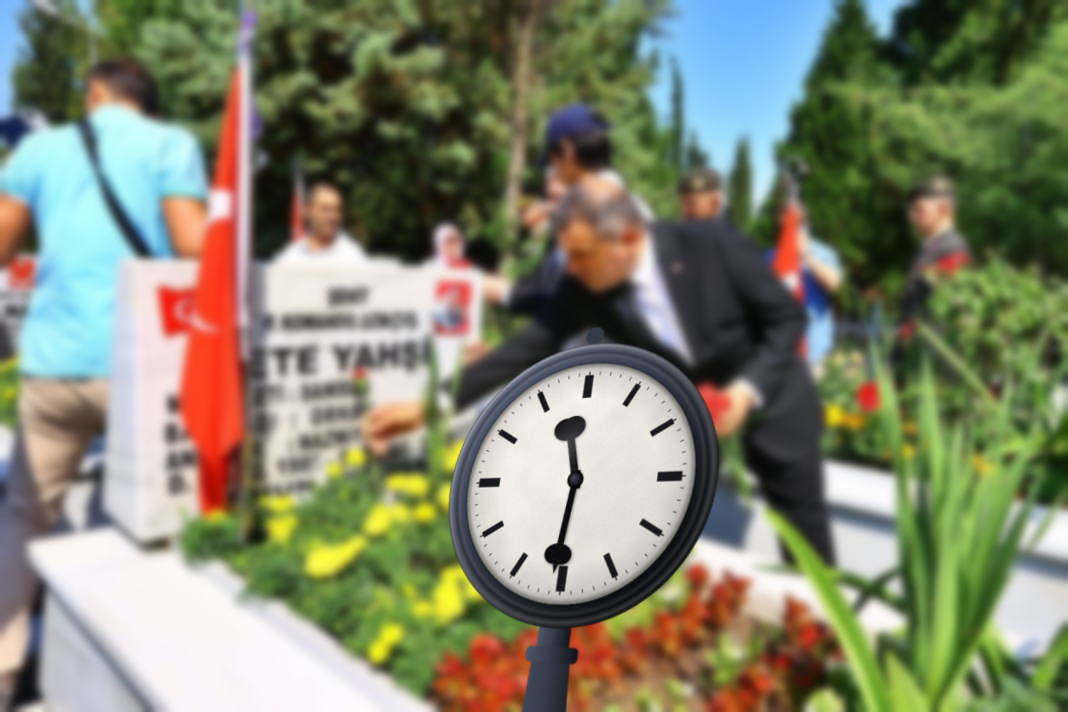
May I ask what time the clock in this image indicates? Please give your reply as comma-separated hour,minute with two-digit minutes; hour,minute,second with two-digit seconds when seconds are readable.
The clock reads 11,31
